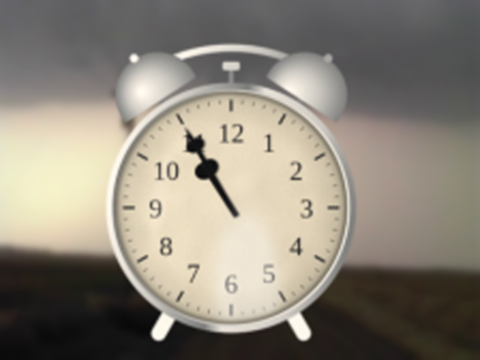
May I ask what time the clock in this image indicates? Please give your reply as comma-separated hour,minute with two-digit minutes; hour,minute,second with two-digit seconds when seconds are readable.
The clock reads 10,55
